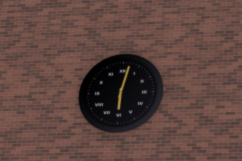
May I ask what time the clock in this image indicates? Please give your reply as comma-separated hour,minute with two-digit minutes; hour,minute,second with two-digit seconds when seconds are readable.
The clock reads 6,02
